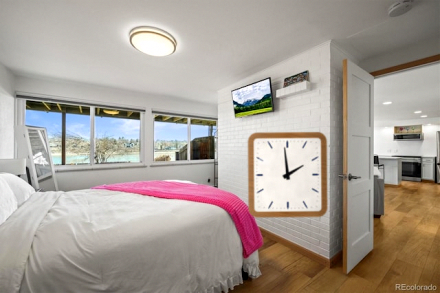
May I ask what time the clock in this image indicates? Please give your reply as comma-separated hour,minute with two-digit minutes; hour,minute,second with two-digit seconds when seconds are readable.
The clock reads 1,59
